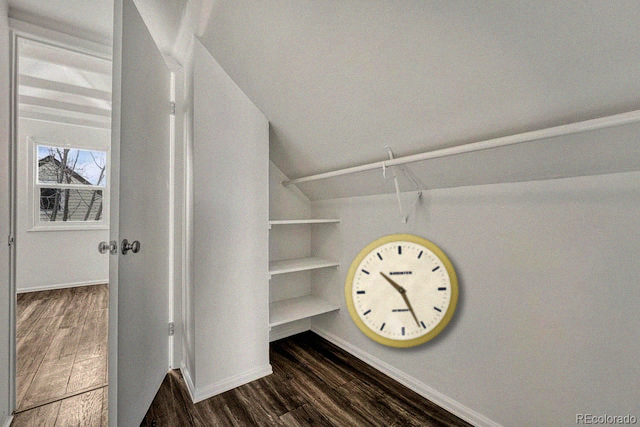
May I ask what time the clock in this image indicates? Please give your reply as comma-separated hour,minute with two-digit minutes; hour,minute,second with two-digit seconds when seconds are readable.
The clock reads 10,26
